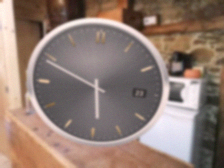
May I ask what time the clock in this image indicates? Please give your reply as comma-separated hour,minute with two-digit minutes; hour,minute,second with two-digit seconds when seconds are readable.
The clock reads 5,49
